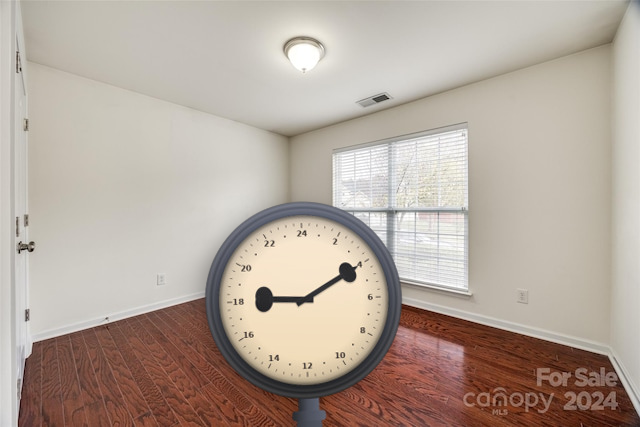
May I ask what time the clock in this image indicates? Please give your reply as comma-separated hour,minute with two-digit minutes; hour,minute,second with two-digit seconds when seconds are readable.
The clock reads 18,10
